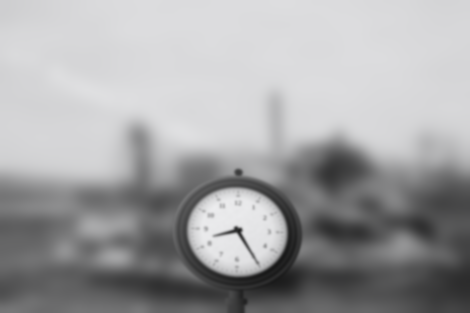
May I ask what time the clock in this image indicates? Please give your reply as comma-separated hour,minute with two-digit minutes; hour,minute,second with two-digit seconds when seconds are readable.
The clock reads 8,25
